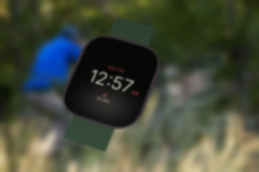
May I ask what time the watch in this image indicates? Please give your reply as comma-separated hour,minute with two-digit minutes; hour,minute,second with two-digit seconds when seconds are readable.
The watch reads 12,57
